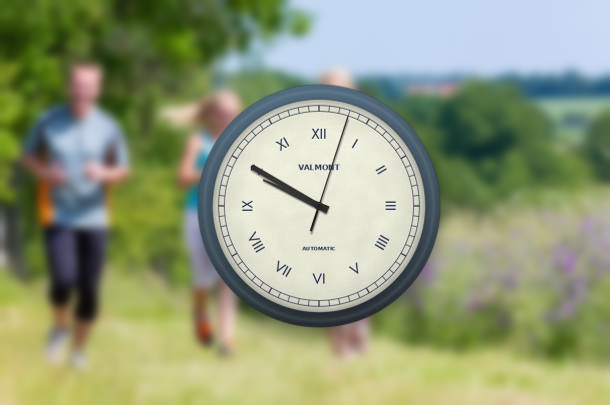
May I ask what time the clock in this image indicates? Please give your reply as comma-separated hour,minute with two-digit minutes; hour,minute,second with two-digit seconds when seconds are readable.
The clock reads 9,50,03
